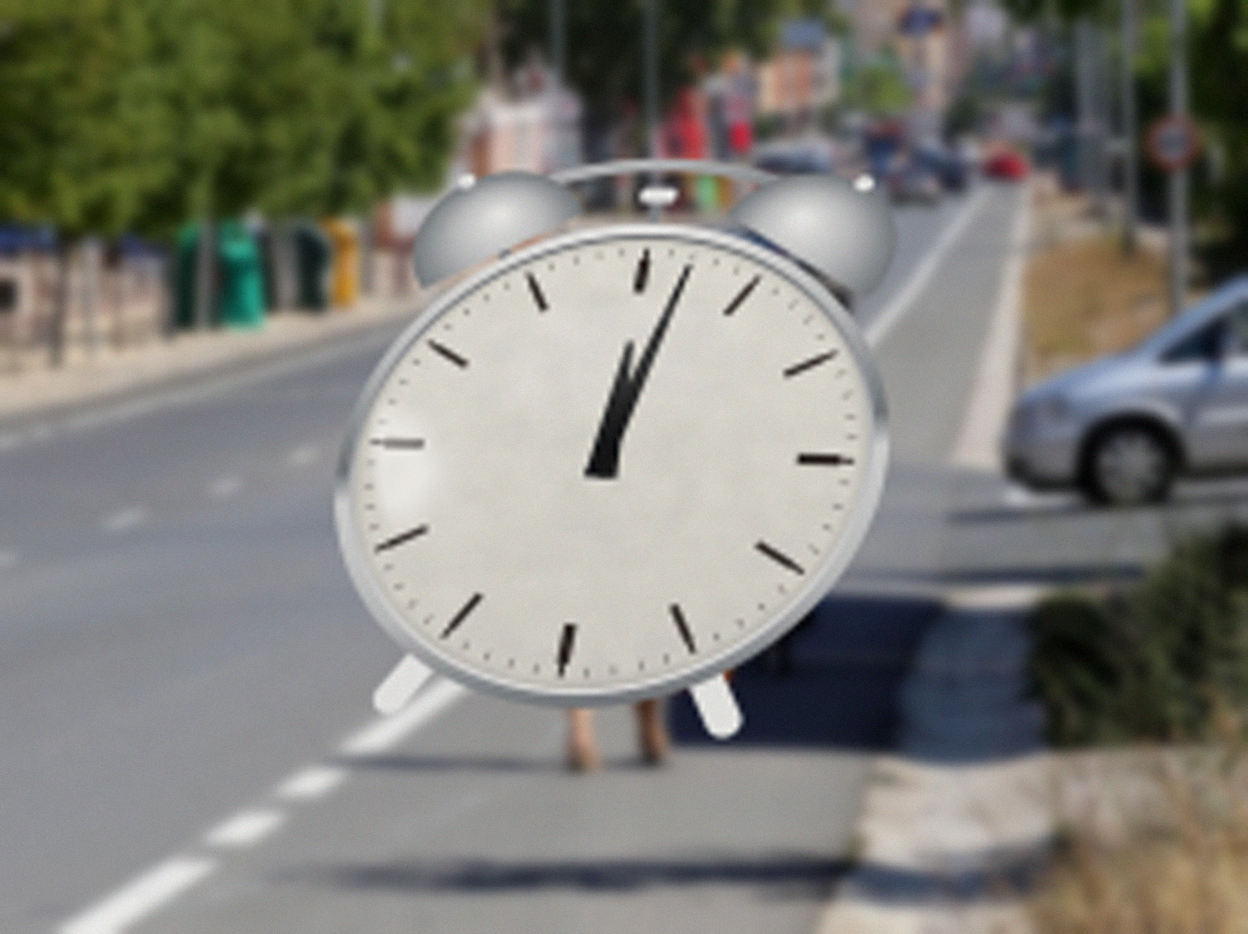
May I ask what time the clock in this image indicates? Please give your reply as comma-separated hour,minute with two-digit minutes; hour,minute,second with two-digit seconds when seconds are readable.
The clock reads 12,02
